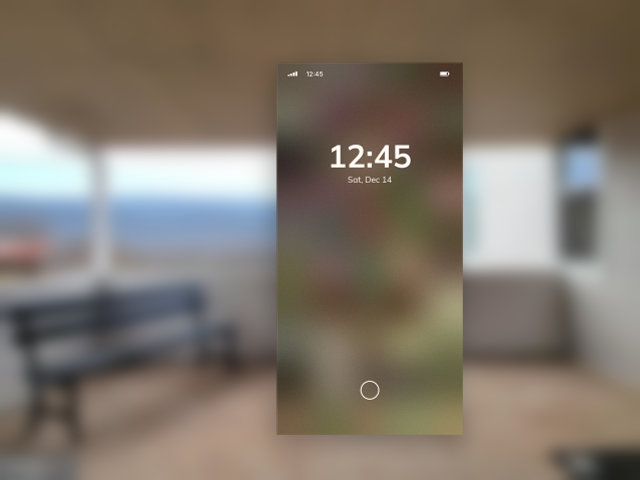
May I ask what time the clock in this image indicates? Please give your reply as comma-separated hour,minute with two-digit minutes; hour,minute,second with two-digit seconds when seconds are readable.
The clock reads 12,45
